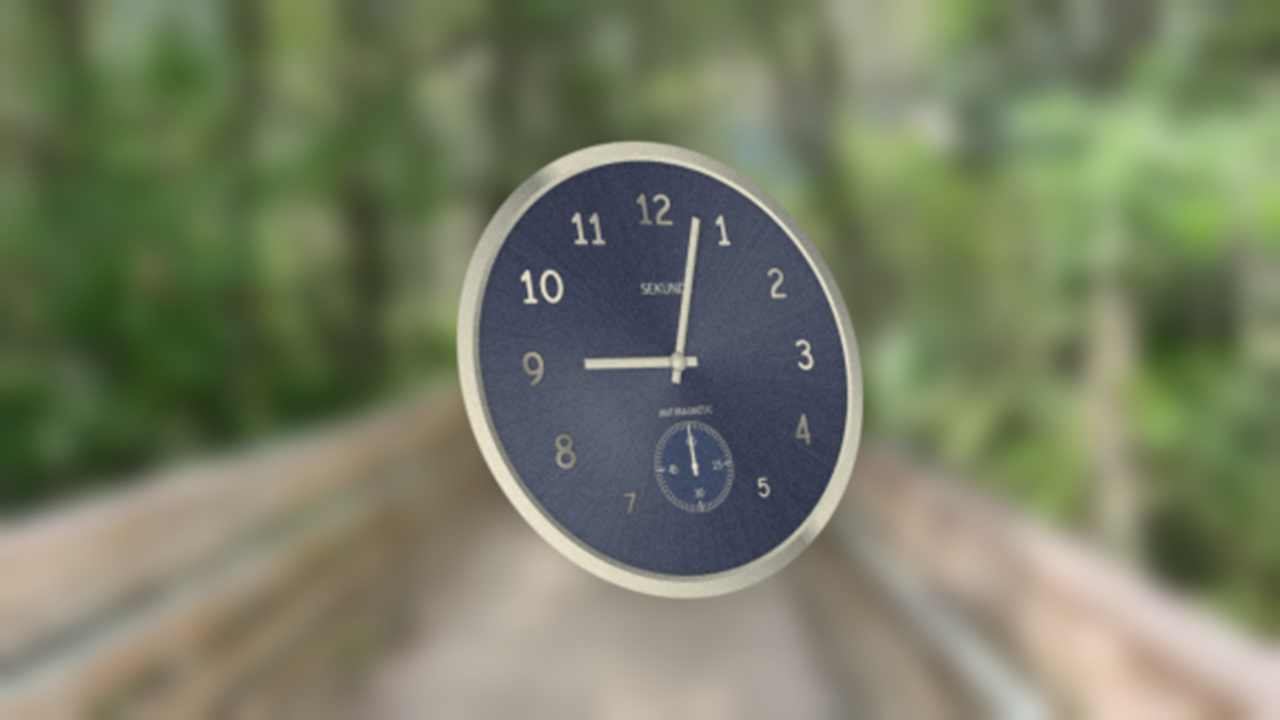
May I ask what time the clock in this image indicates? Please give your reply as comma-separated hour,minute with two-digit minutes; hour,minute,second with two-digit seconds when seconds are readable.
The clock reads 9,03
